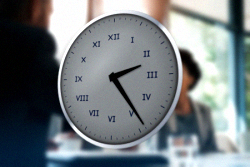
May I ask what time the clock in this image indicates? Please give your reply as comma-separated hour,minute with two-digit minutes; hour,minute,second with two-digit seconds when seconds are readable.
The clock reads 2,24
